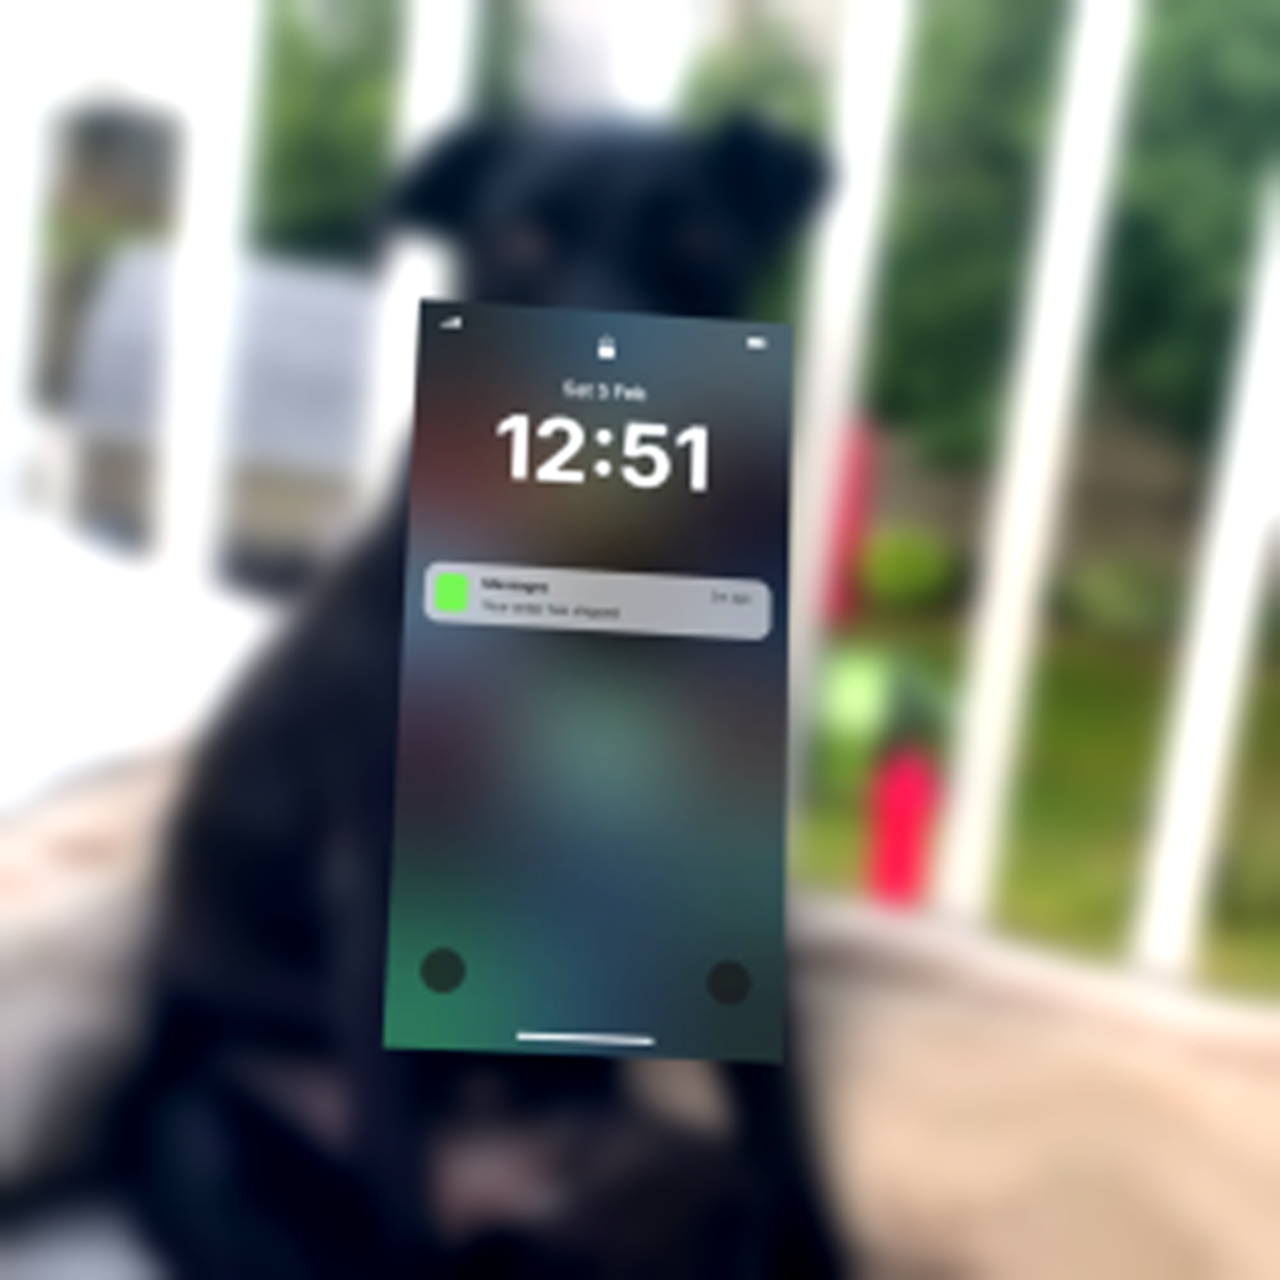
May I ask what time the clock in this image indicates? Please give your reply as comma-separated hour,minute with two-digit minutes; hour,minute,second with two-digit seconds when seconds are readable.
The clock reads 12,51
